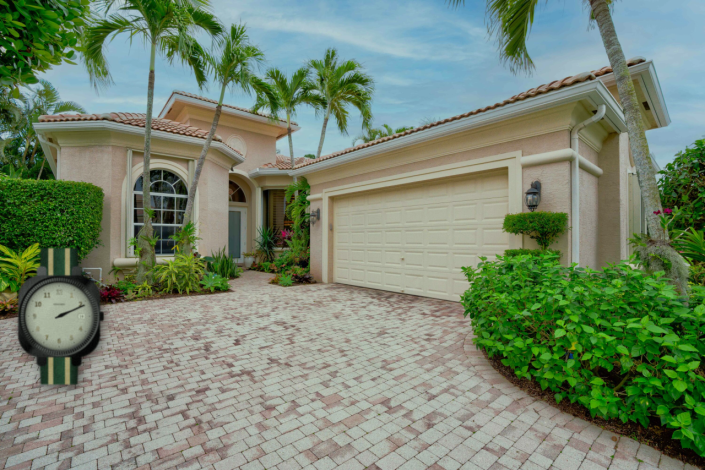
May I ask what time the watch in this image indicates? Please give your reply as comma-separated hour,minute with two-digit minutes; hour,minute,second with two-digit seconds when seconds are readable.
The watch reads 2,11
